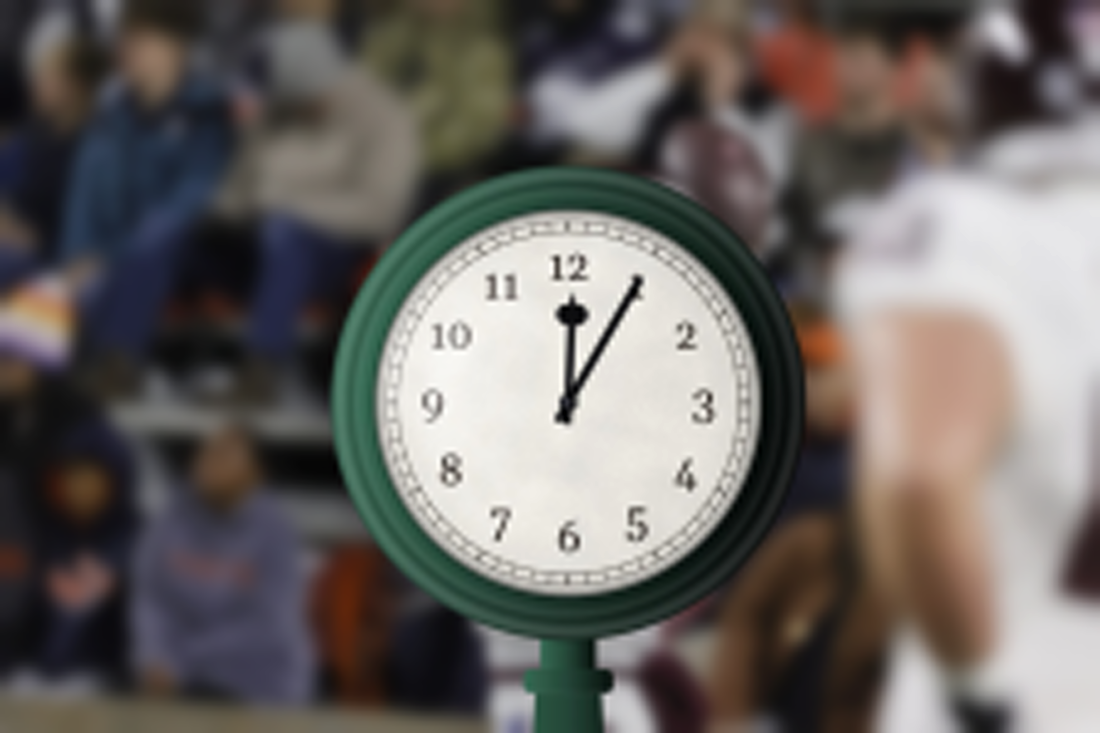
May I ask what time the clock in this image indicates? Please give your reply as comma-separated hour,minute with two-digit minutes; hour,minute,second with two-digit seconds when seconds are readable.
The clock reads 12,05
